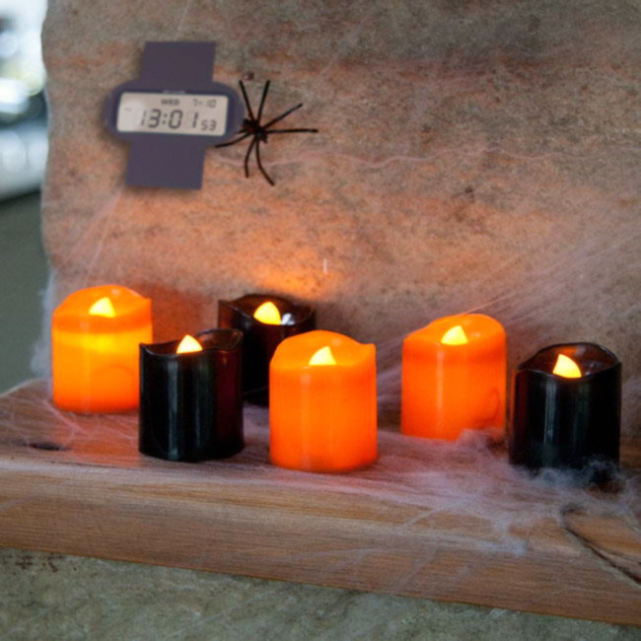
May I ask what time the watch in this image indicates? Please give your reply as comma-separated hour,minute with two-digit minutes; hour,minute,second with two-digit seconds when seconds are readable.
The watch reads 13,01
